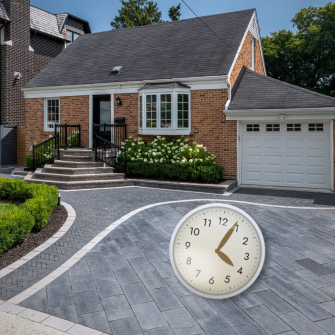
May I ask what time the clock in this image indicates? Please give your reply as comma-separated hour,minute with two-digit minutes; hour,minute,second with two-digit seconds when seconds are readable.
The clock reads 4,04
